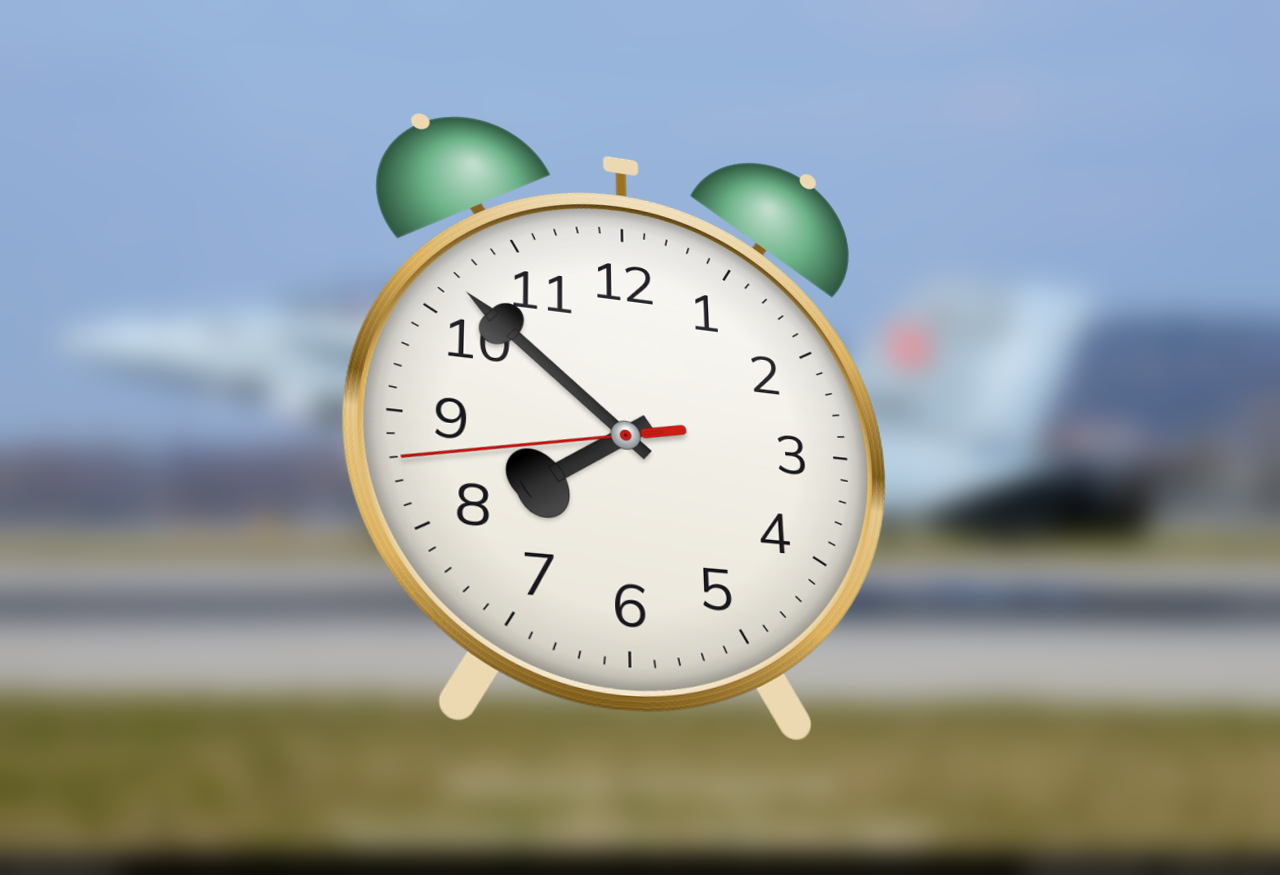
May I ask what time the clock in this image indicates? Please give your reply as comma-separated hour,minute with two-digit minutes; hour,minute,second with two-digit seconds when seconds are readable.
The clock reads 7,51,43
